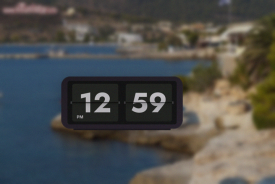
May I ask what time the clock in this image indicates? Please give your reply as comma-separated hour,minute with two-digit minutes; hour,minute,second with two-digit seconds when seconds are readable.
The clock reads 12,59
